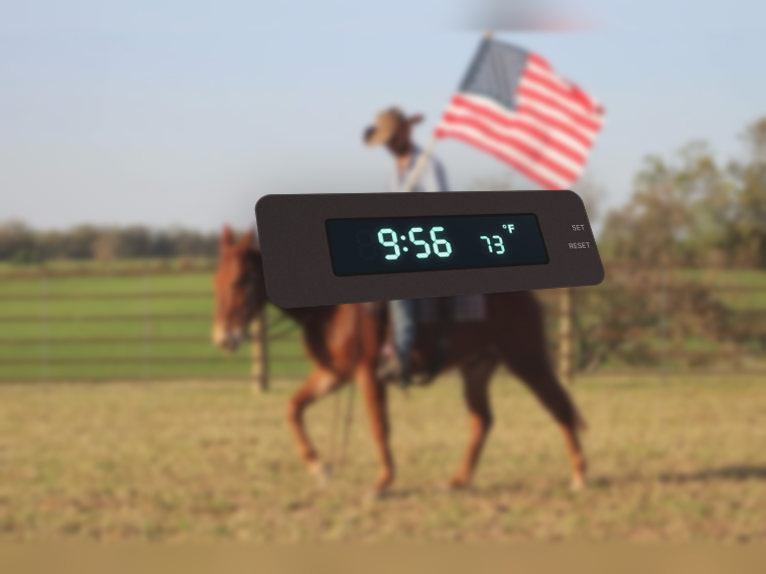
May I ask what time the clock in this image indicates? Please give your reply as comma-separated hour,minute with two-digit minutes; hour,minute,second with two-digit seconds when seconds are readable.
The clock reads 9,56
